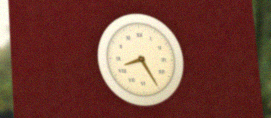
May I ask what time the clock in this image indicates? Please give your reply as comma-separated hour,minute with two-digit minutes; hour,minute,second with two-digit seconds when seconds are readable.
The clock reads 8,25
